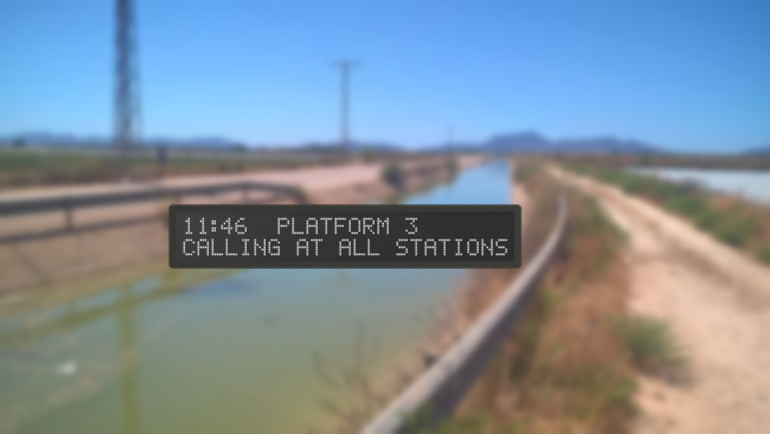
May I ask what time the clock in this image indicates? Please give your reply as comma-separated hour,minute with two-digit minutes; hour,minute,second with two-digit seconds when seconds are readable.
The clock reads 11,46
